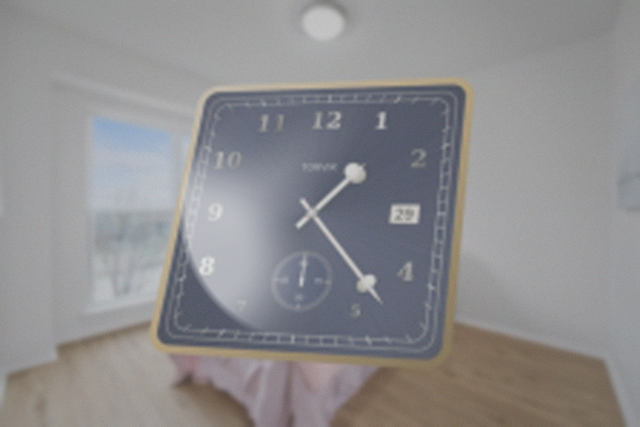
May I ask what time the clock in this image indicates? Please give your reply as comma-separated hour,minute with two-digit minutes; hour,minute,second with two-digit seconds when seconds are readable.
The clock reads 1,23
